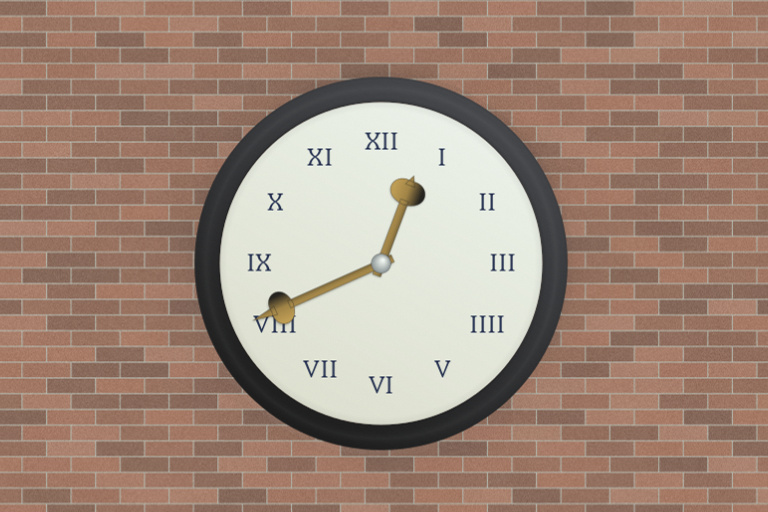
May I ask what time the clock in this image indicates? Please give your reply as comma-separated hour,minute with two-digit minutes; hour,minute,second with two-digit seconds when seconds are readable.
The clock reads 12,41
